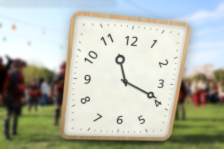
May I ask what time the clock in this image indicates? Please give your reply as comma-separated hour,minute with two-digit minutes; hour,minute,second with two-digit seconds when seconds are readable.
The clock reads 11,19
